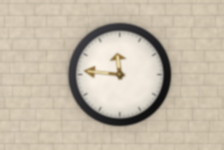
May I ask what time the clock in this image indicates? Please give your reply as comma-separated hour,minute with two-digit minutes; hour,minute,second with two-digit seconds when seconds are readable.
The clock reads 11,46
